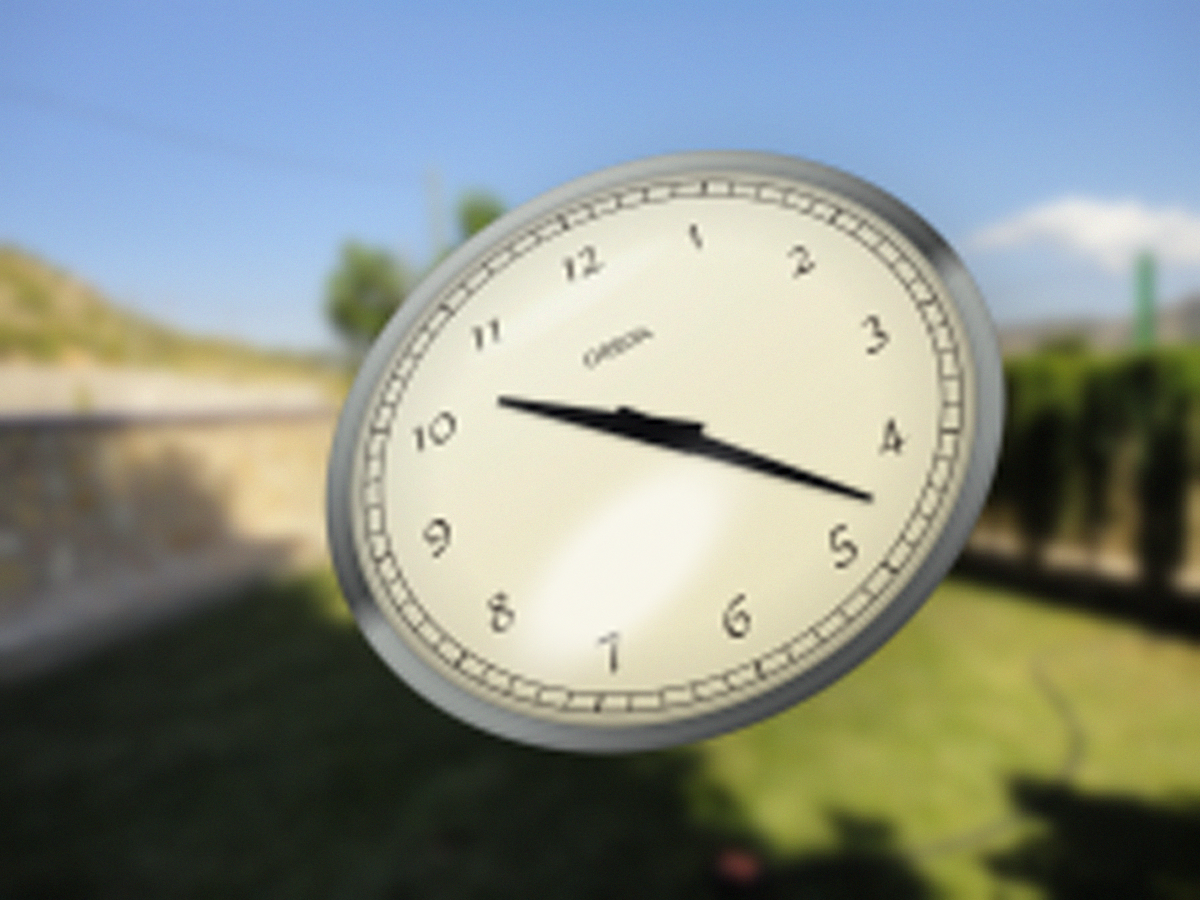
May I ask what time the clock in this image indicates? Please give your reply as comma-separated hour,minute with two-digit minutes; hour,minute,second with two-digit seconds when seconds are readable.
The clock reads 10,23
